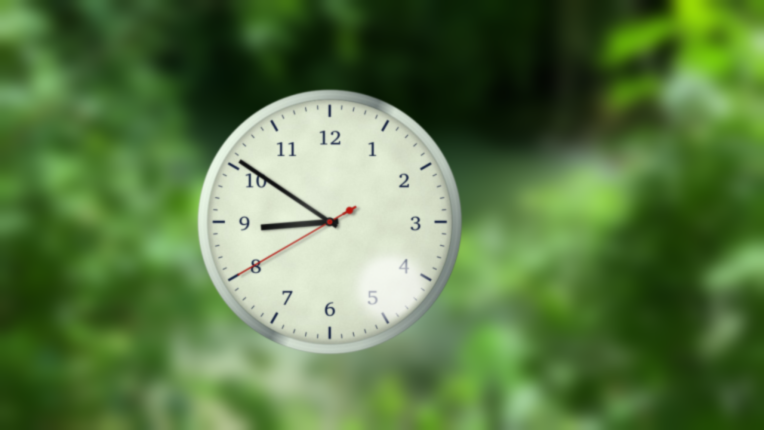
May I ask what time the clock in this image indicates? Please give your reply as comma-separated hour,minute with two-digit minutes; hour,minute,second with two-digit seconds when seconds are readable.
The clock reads 8,50,40
